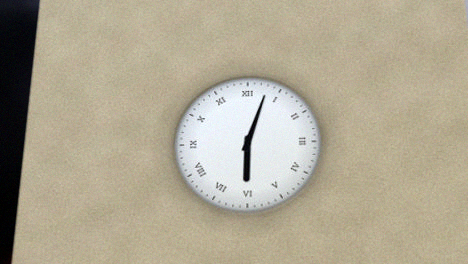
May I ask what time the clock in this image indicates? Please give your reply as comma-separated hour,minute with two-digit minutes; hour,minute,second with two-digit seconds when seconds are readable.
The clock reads 6,03
